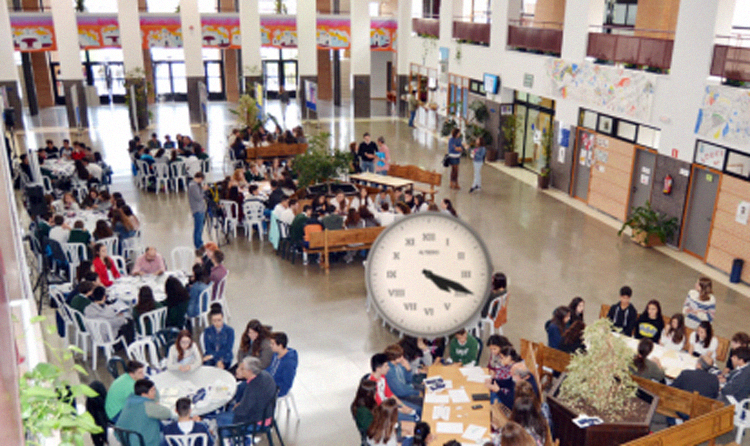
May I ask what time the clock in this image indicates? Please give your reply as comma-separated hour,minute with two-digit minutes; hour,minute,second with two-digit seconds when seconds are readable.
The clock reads 4,19
